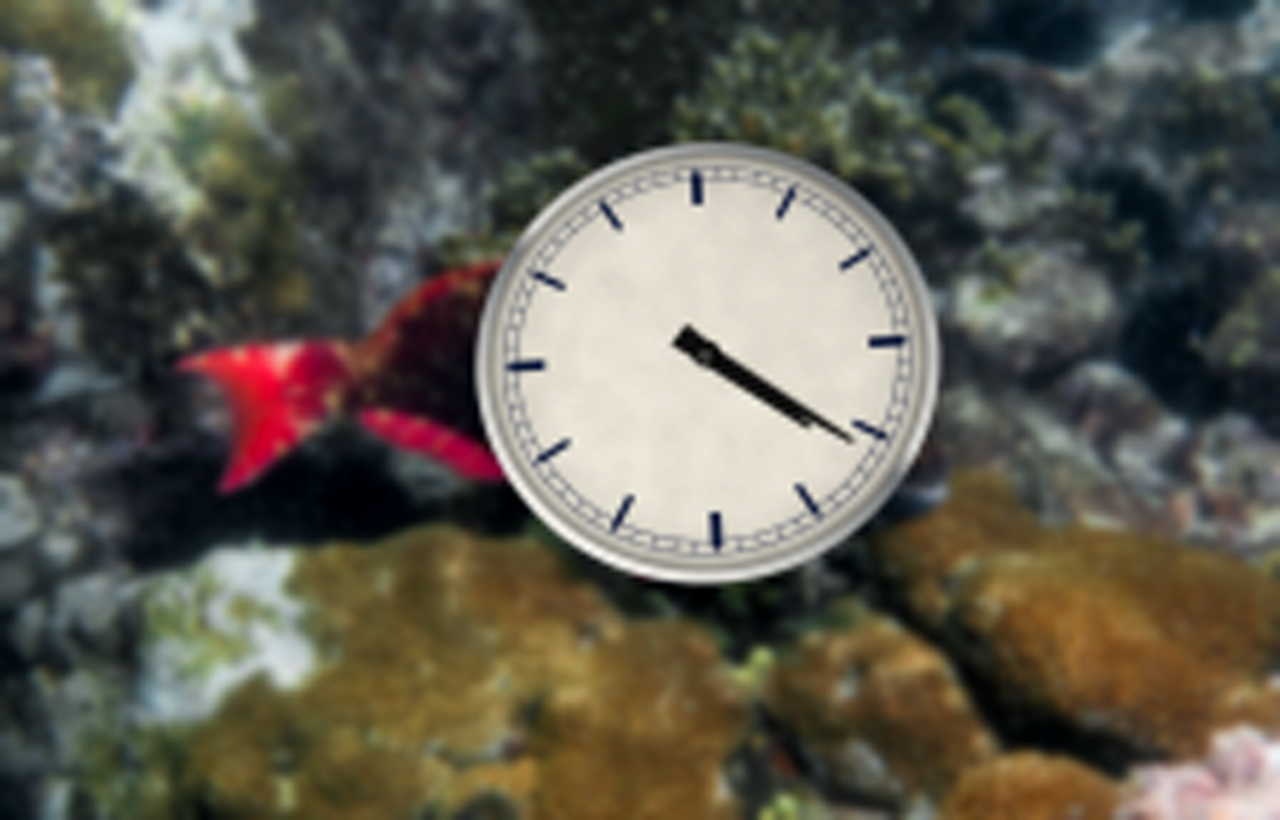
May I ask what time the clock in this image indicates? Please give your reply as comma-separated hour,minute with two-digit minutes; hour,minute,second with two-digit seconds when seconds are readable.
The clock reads 4,21
